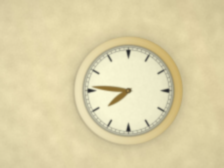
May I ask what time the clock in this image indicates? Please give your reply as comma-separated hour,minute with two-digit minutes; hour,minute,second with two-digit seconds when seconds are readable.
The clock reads 7,46
